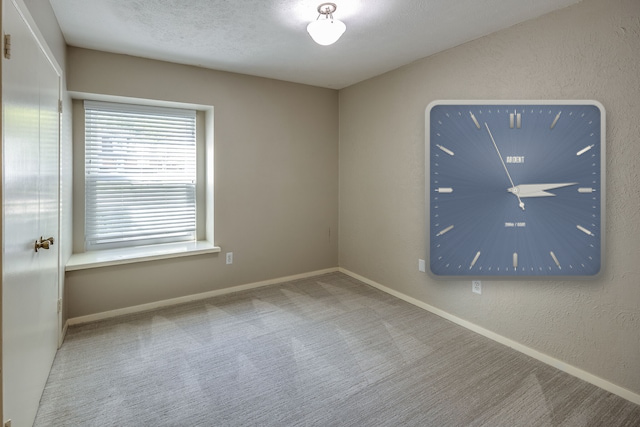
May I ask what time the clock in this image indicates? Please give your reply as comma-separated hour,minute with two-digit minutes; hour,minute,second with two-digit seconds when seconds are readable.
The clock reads 3,13,56
